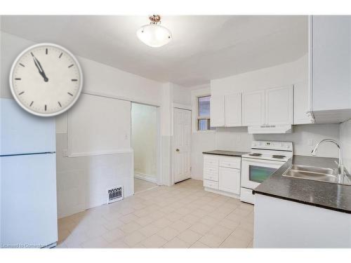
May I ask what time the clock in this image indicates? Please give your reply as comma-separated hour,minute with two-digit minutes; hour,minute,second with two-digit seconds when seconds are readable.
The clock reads 10,55
